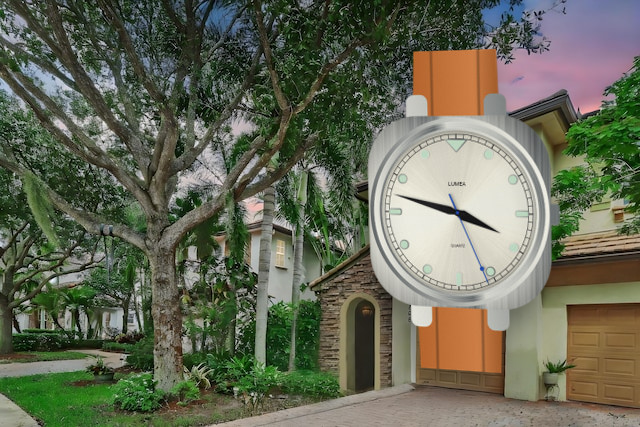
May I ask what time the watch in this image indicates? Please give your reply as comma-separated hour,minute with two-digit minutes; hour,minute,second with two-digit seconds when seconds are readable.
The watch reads 3,47,26
